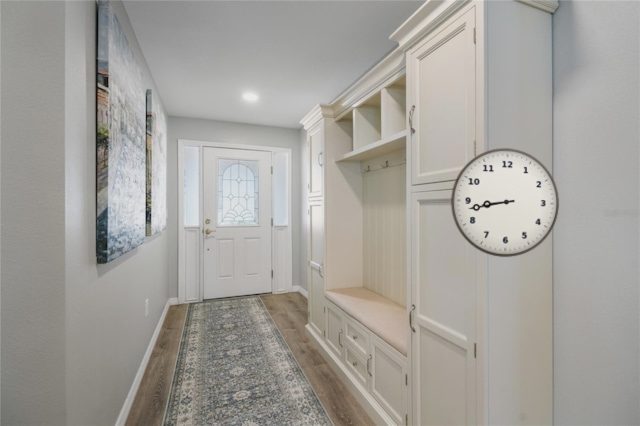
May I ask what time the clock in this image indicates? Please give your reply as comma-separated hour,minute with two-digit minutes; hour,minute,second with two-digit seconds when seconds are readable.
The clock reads 8,43
